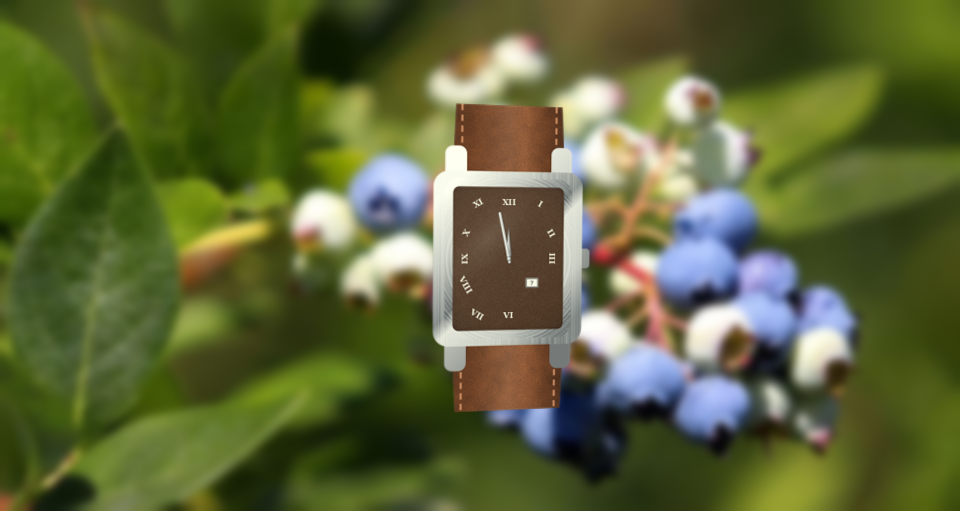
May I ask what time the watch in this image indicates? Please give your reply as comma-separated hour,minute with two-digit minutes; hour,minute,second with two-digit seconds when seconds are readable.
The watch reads 11,58
